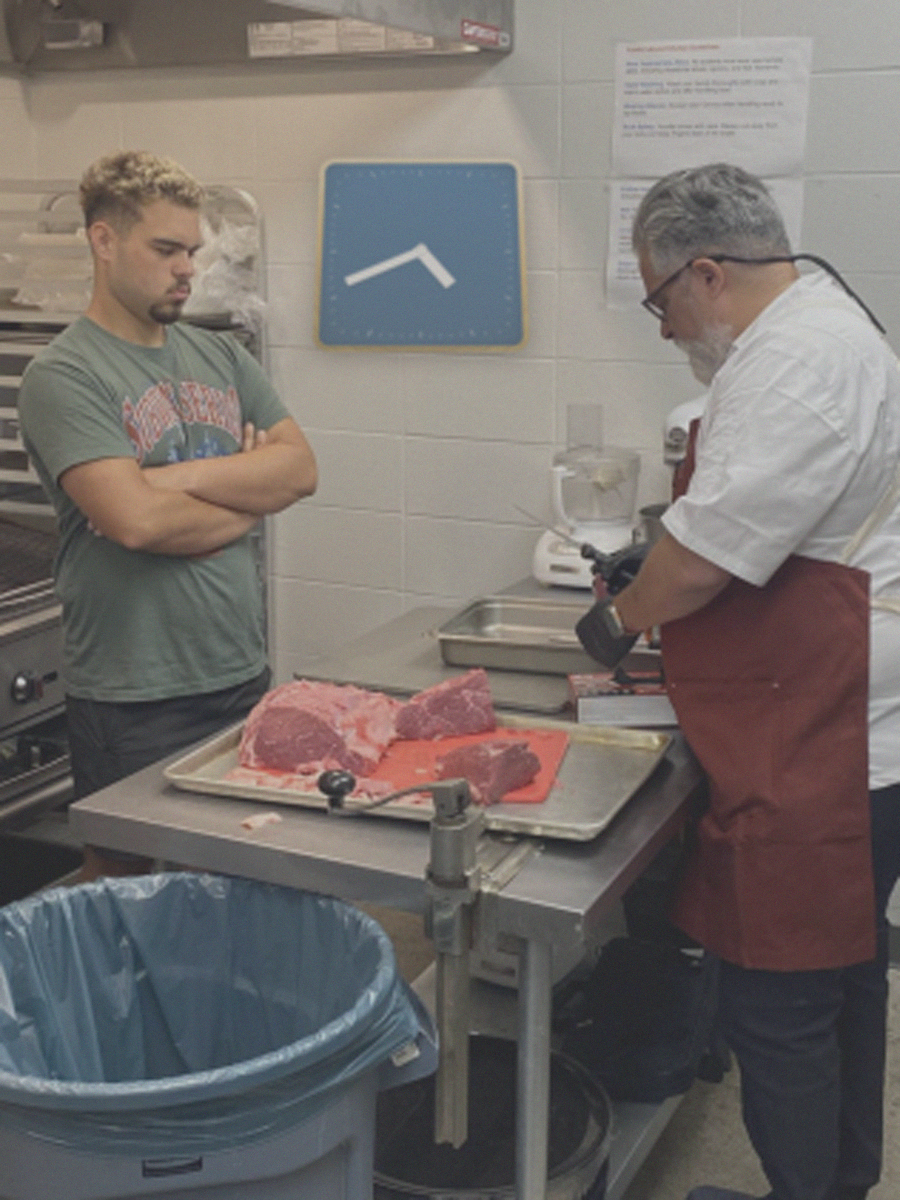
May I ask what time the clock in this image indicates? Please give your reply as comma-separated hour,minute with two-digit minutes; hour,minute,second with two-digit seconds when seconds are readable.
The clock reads 4,41
